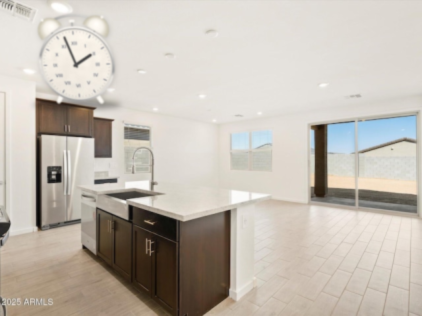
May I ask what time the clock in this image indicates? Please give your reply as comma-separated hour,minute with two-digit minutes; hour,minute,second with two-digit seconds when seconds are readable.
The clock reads 1,57
